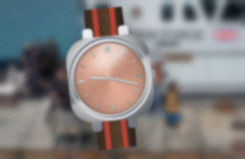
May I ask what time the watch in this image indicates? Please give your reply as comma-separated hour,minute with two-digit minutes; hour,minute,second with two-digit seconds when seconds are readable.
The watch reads 9,18
